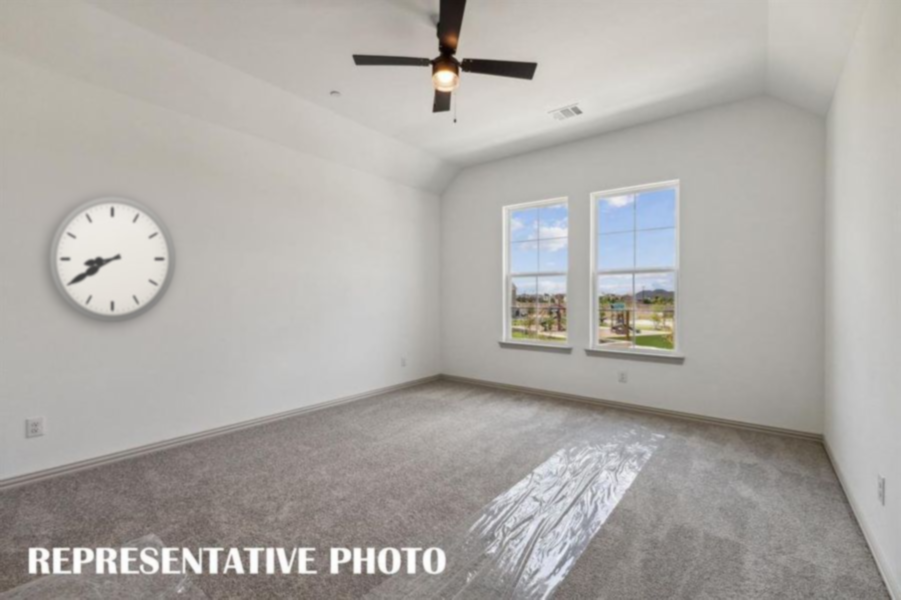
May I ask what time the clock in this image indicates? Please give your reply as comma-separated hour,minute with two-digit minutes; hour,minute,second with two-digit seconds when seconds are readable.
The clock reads 8,40
